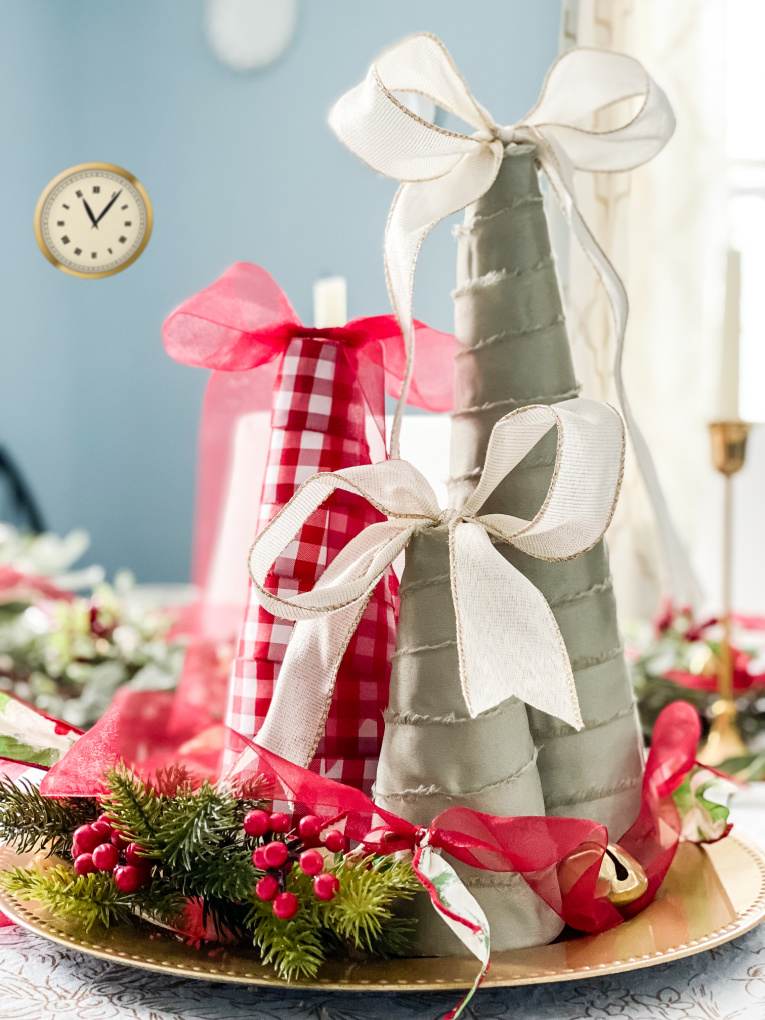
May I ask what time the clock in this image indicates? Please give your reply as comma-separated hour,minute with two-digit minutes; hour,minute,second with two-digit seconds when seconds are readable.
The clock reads 11,06
